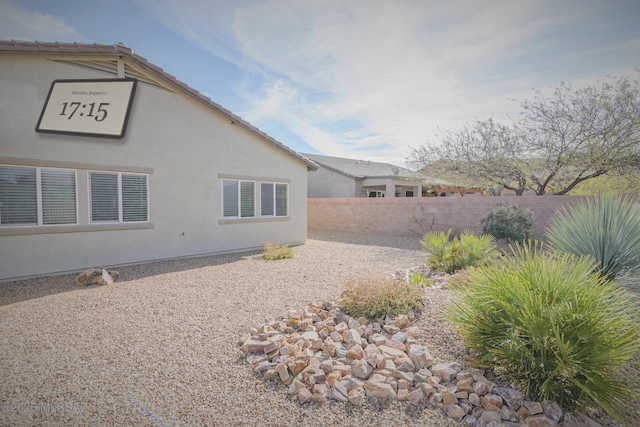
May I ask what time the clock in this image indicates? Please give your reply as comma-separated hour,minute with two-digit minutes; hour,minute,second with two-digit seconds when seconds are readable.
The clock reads 17,15
